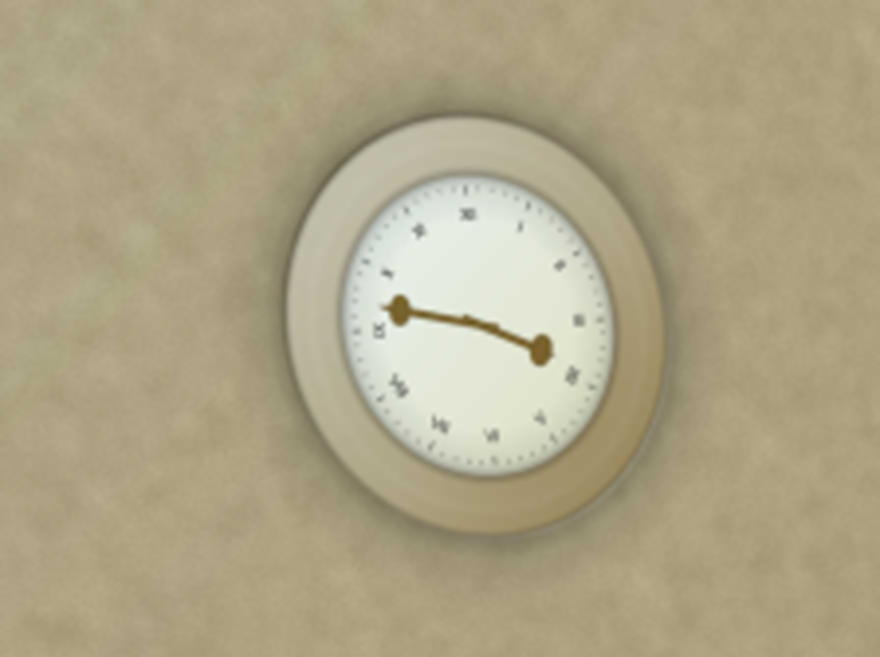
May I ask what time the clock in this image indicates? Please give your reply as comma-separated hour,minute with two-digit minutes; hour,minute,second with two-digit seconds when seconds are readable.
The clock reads 3,47
